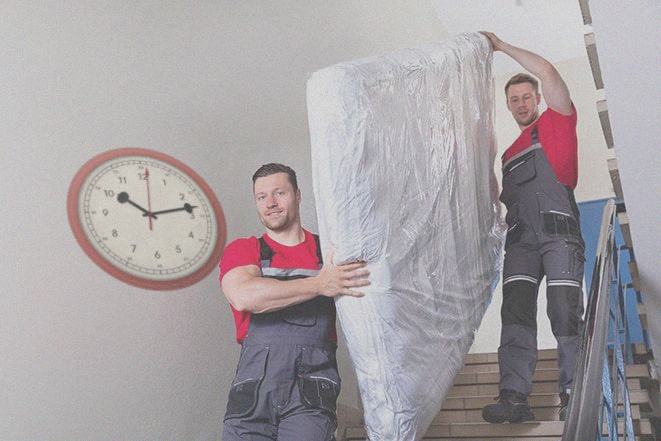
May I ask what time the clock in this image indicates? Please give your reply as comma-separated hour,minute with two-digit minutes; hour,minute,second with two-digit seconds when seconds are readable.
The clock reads 10,13,01
